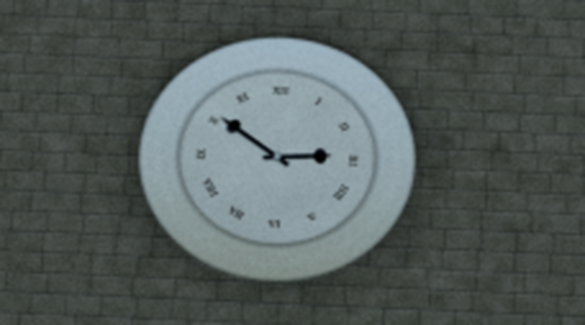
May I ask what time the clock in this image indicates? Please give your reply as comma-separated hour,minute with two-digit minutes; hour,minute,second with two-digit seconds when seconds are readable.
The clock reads 2,51
